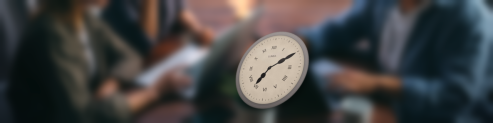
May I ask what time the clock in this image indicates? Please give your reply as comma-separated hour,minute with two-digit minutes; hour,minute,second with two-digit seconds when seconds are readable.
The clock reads 7,10
